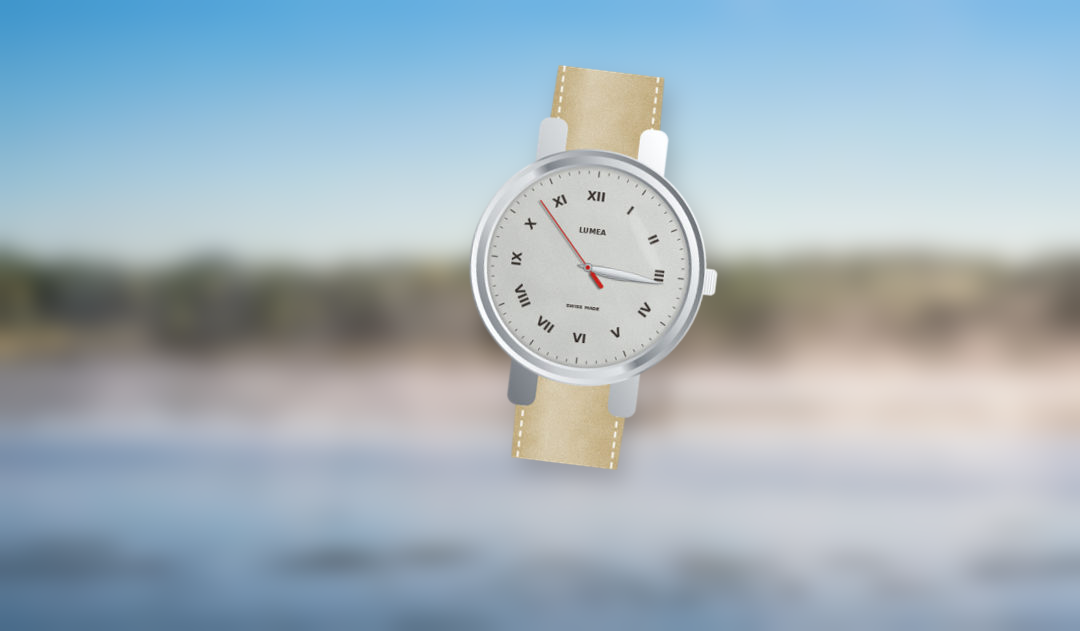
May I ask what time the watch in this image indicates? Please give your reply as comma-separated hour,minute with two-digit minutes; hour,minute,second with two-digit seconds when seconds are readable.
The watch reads 3,15,53
